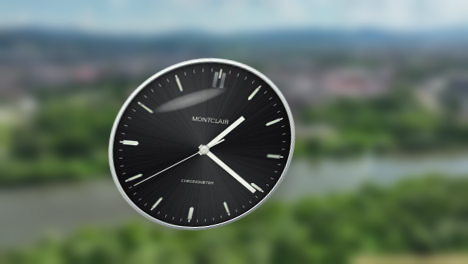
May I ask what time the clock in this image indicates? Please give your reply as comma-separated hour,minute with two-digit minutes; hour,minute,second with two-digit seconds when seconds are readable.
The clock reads 1,20,39
